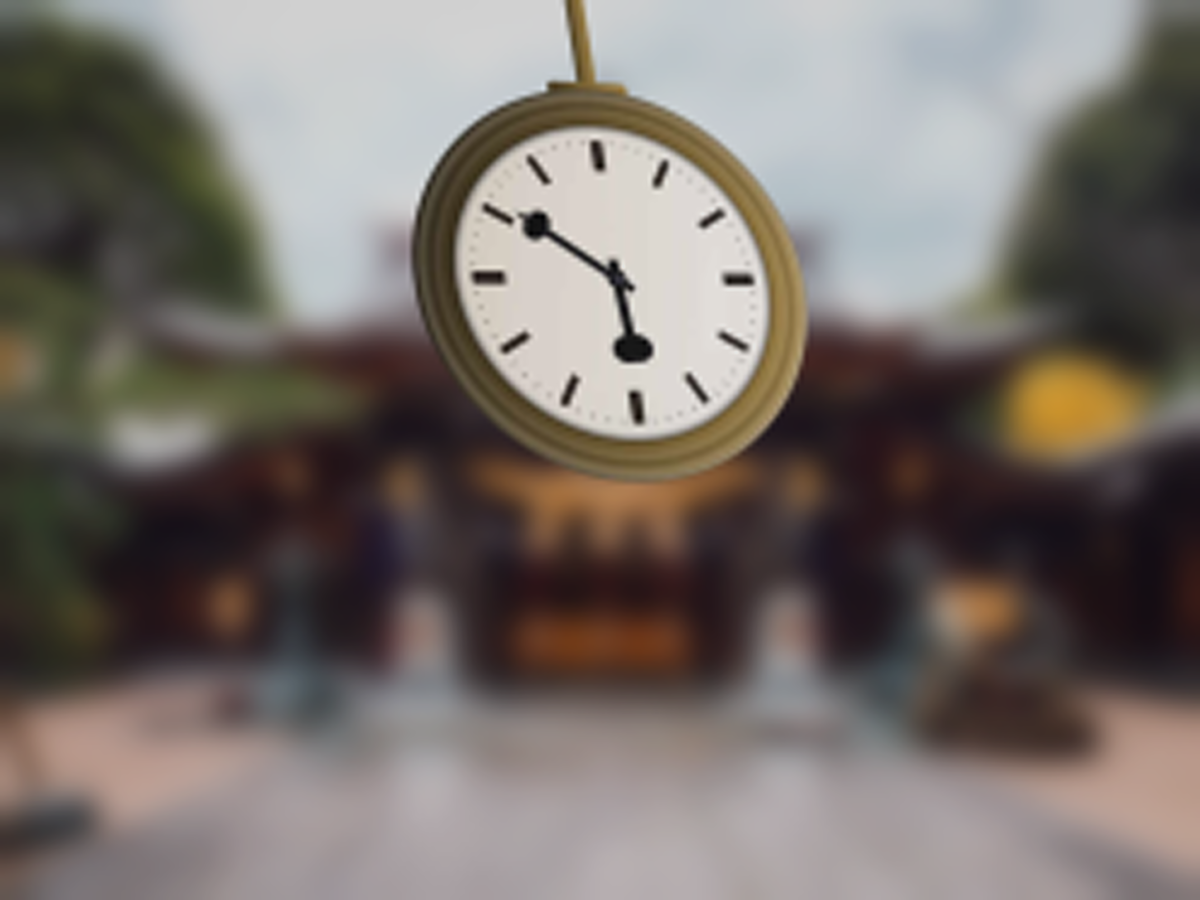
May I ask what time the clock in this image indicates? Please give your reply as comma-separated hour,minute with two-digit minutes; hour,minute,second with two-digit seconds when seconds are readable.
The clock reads 5,51
